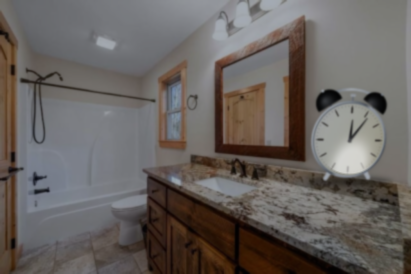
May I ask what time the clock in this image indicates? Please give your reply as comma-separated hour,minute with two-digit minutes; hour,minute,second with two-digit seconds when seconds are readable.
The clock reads 12,06
